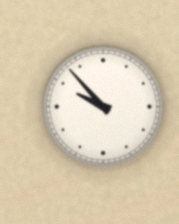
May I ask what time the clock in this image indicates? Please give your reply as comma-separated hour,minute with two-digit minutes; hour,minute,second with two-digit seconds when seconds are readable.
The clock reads 9,53
